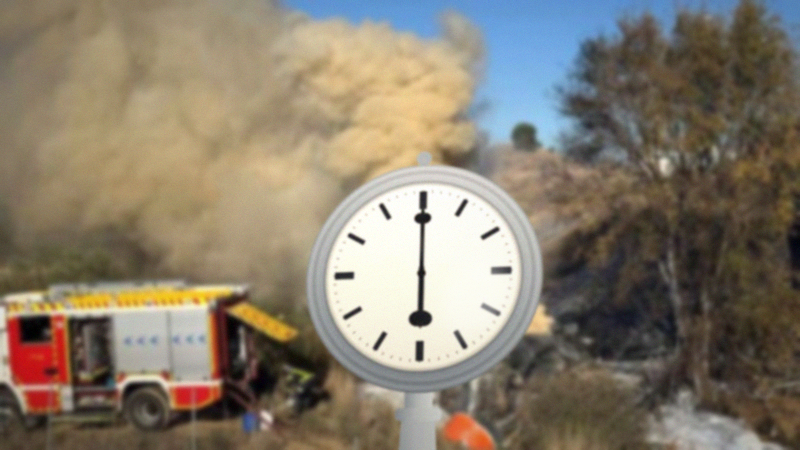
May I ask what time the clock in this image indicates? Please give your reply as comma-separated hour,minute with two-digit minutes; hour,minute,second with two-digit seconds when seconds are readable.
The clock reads 6,00
